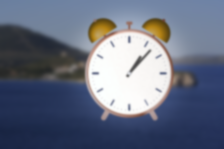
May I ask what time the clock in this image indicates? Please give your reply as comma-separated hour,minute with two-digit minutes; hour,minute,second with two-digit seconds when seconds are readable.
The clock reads 1,07
